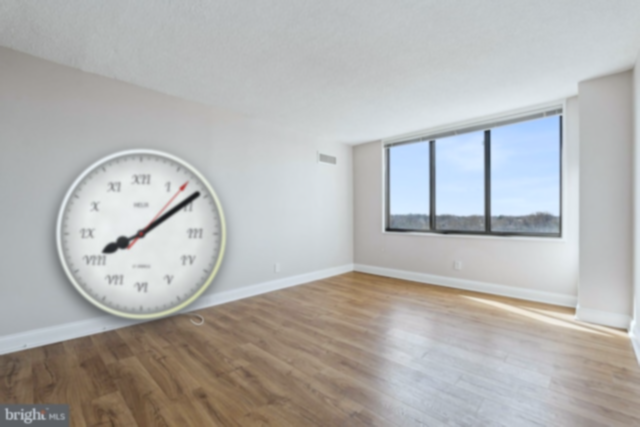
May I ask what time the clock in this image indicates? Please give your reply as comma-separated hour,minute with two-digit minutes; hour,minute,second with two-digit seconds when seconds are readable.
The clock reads 8,09,07
